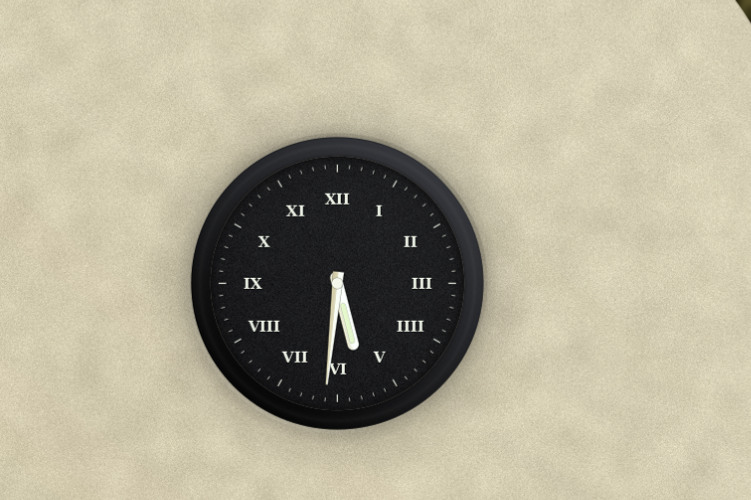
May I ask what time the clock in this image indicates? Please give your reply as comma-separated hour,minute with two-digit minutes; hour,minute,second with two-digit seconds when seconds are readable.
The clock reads 5,31
